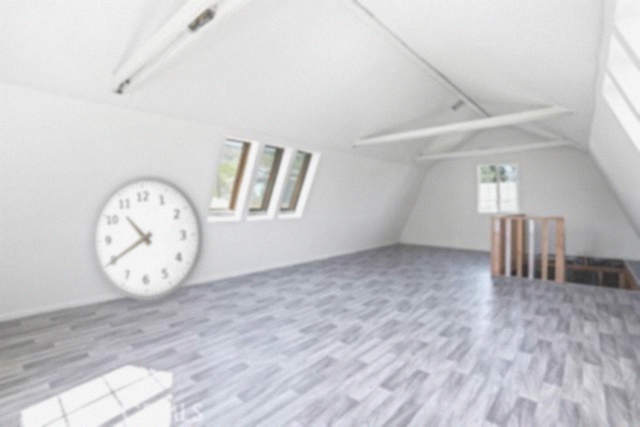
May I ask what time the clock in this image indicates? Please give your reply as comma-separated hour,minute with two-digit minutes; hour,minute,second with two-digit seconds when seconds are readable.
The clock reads 10,40
